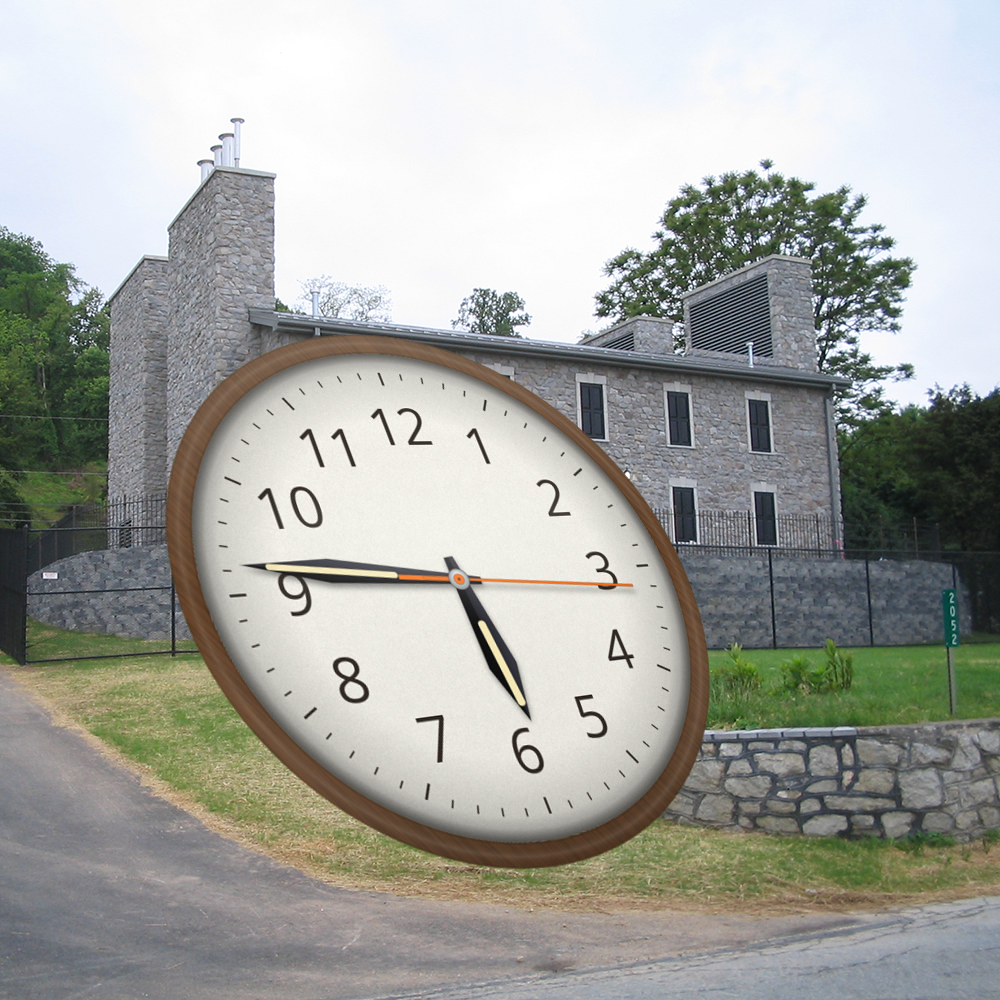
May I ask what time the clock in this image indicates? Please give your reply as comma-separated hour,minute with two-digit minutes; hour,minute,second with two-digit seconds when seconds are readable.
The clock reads 5,46,16
